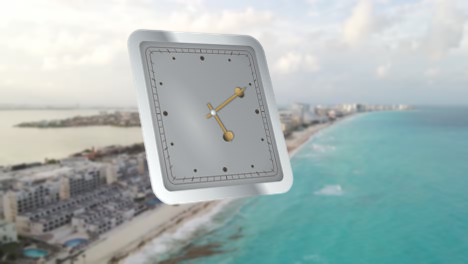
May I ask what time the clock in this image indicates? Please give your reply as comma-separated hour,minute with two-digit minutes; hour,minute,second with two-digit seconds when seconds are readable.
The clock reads 5,10
